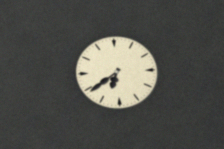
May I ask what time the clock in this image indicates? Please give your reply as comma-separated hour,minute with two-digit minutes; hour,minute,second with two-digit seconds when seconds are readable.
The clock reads 6,39
